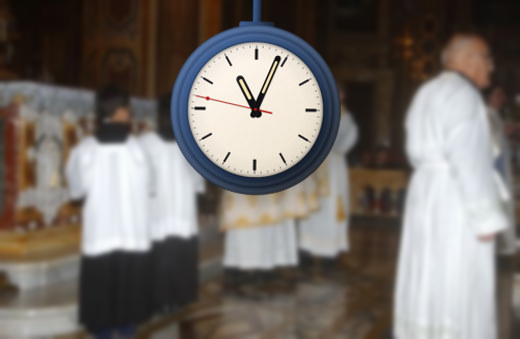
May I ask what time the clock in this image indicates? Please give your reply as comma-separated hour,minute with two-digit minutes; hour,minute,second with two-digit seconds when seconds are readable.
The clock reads 11,03,47
